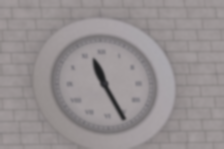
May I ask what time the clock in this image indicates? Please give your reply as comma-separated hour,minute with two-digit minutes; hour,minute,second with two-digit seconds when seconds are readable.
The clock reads 11,26
